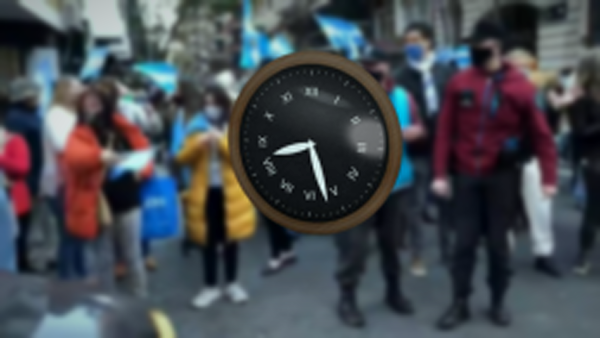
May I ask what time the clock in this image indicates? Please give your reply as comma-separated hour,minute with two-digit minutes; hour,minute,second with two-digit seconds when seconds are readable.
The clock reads 8,27
